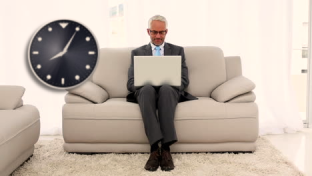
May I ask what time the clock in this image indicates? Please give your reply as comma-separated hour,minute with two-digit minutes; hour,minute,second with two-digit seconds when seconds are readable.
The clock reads 8,05
